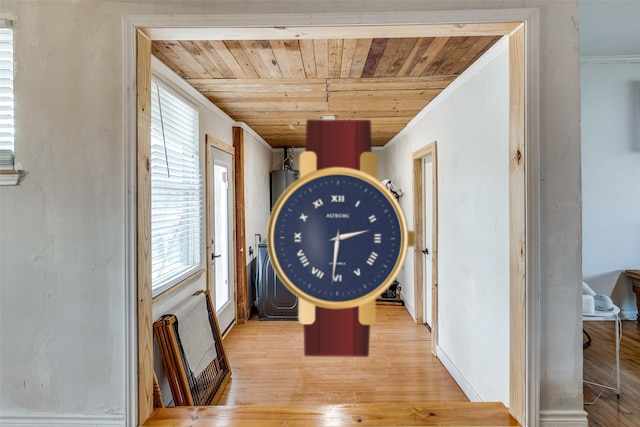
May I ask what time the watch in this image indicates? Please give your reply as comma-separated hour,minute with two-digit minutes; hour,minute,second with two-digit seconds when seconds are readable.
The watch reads 2,31
